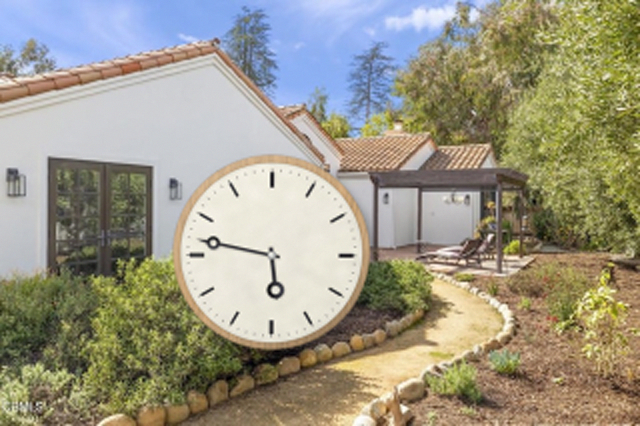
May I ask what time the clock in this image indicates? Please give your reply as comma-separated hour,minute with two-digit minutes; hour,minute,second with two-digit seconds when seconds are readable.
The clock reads 5,47
